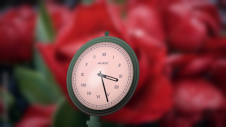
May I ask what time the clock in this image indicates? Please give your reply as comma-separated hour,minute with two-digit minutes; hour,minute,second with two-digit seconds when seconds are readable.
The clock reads 3,26
